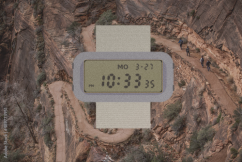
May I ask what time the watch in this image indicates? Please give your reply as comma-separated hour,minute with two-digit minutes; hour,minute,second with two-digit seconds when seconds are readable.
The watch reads 10,33,35
